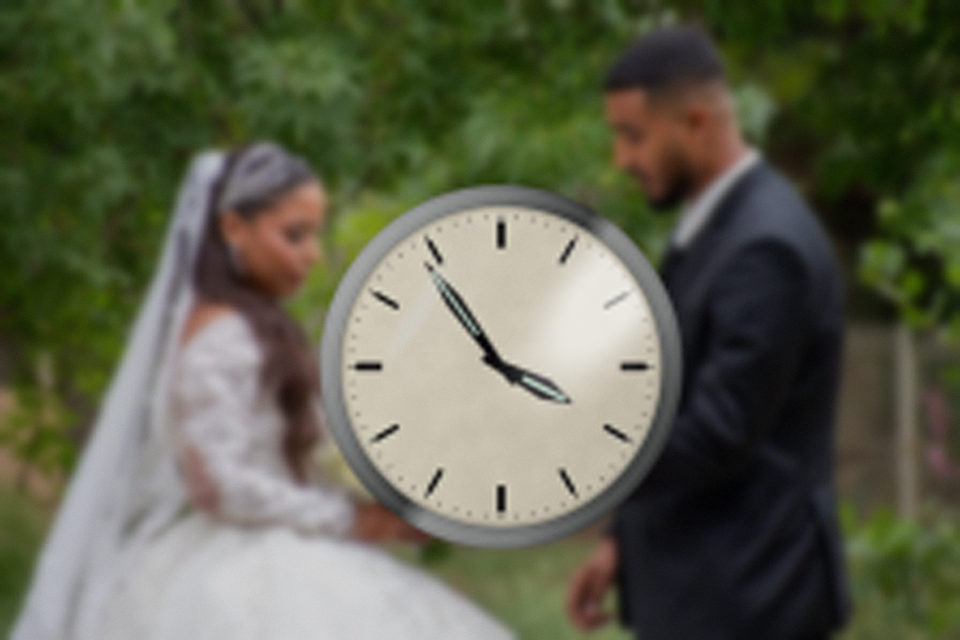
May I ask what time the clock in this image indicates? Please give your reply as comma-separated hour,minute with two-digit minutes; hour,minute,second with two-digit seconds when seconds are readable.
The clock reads 3,54
